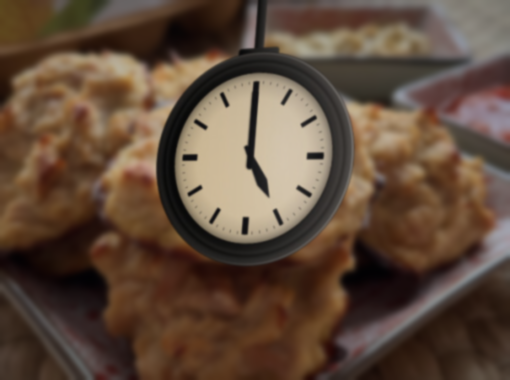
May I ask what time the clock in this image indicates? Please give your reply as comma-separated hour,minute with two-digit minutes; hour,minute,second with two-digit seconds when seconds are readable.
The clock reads 5,00
